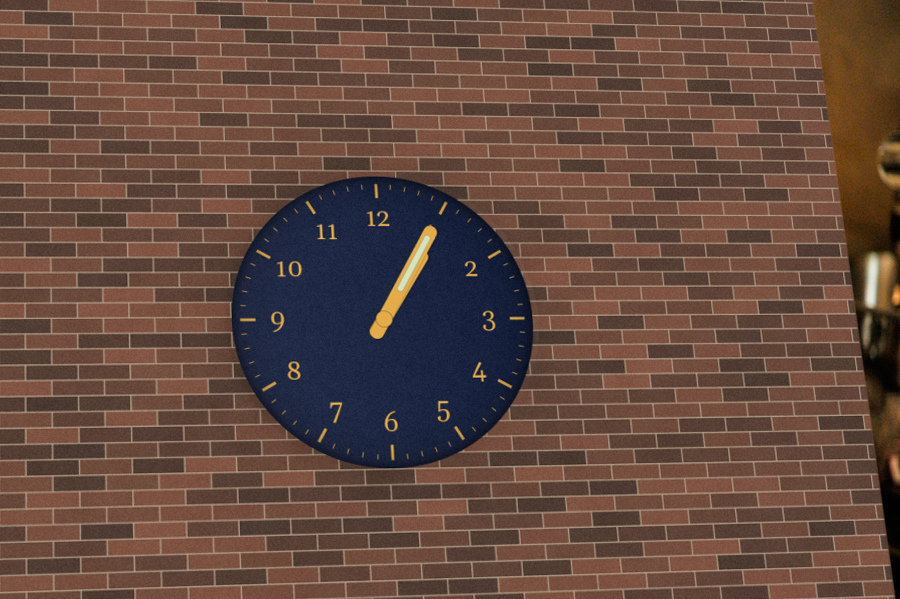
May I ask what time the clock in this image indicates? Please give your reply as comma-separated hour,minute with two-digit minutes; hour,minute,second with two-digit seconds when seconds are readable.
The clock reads 1,05
